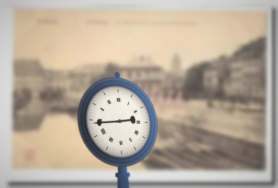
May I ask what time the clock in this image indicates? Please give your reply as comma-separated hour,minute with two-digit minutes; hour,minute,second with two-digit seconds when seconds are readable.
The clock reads 2,44
